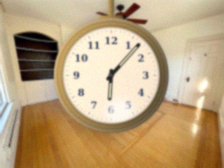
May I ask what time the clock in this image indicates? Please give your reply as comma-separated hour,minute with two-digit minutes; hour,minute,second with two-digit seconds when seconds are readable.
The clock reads 6,07
